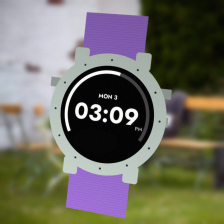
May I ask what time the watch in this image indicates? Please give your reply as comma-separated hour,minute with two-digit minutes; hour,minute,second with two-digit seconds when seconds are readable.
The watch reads 3,09
